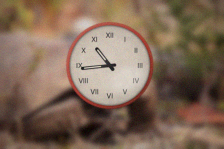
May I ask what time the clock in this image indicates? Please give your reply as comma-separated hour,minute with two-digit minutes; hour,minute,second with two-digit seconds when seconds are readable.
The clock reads 10,44
